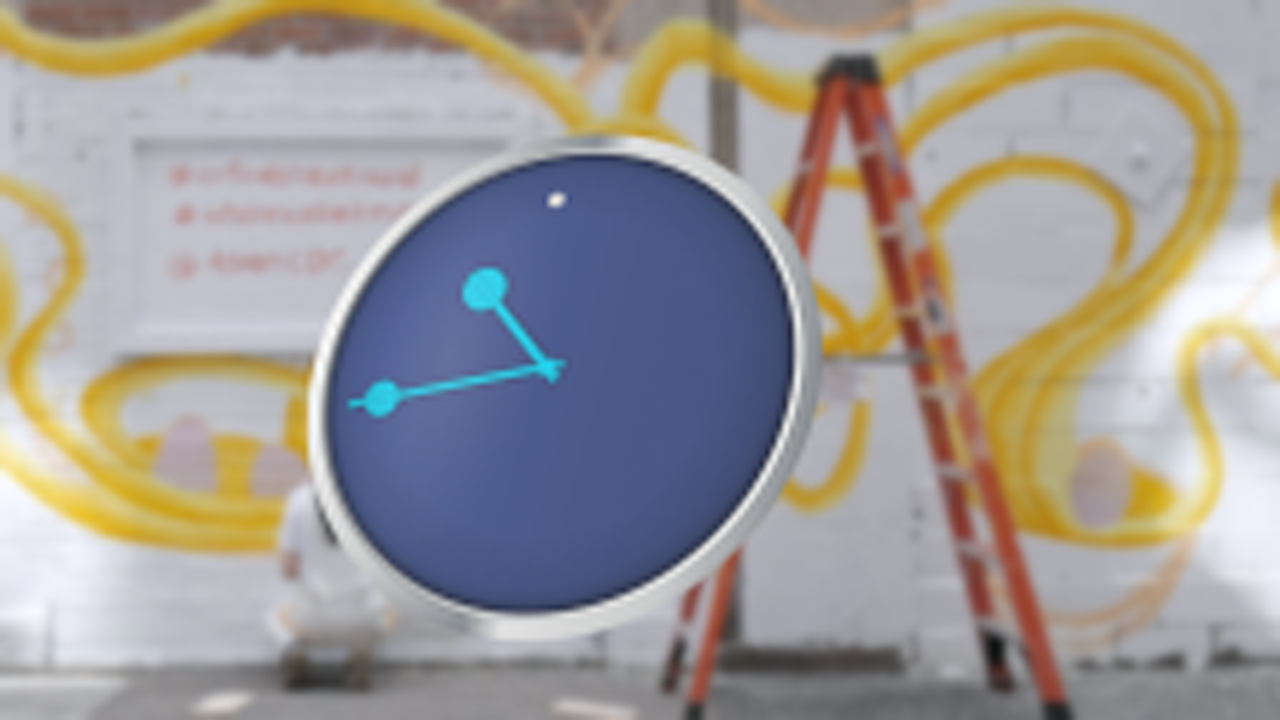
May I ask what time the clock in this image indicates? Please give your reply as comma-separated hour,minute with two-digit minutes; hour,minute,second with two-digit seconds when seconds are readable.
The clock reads 10,44
